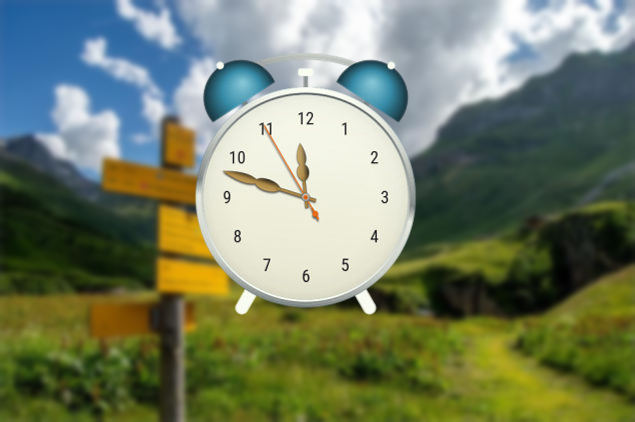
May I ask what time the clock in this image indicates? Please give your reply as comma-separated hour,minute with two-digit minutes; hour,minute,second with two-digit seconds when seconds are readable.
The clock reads 11,47,55
